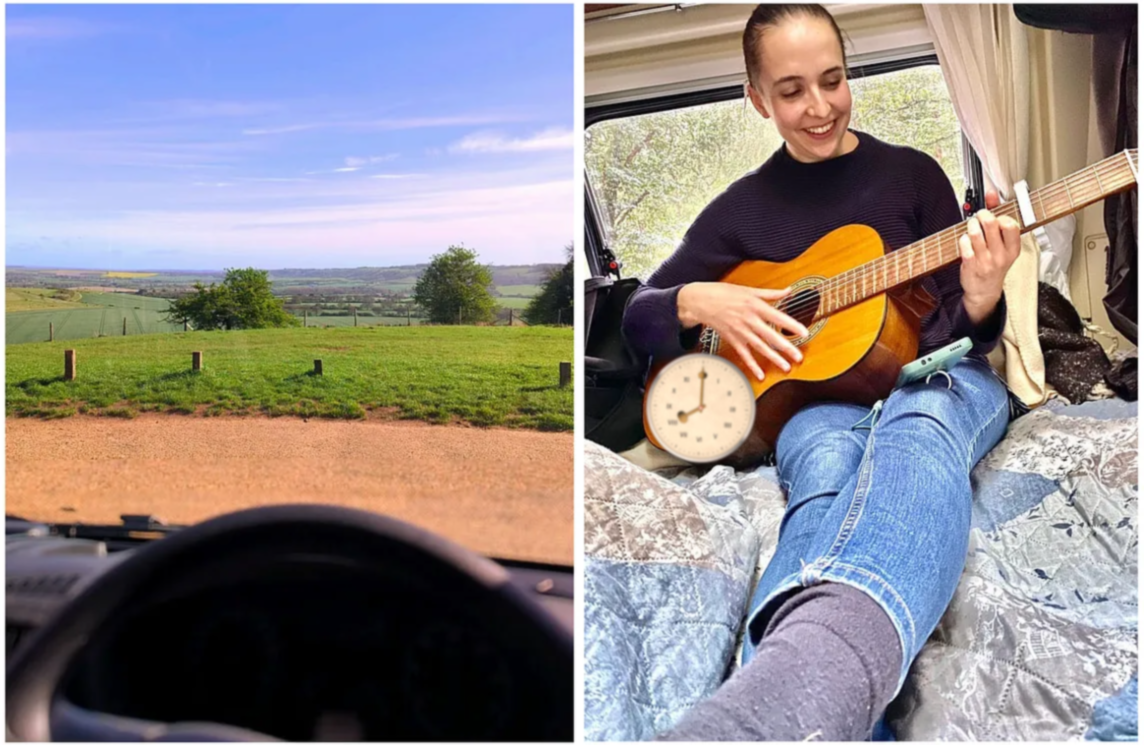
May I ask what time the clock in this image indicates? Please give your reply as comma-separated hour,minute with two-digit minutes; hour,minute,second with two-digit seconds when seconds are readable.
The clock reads 8,00
